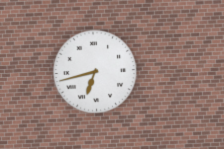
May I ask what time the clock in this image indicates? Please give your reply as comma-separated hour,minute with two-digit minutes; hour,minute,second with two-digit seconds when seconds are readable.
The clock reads 6,43
